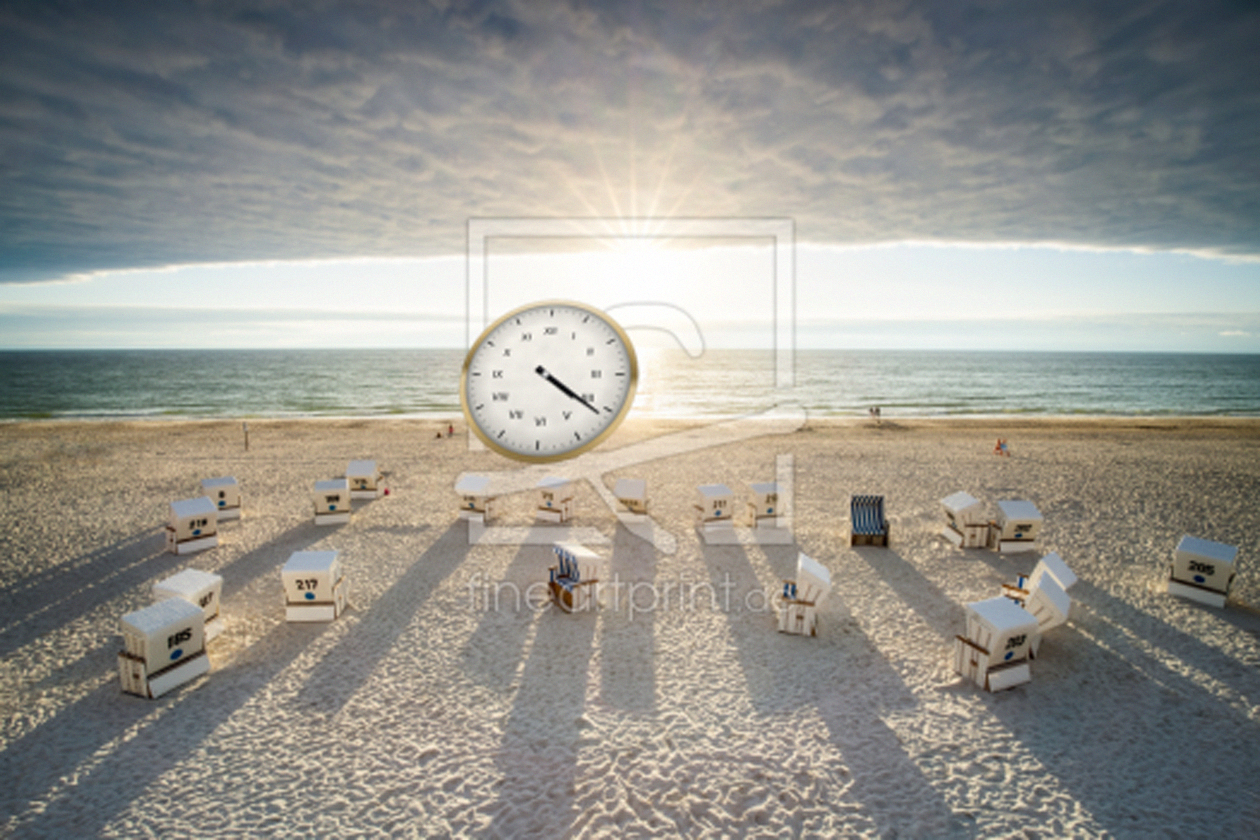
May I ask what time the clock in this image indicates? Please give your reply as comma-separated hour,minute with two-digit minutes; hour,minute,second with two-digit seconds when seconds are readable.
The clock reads 4,21
